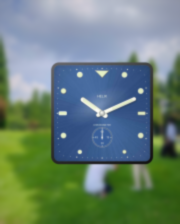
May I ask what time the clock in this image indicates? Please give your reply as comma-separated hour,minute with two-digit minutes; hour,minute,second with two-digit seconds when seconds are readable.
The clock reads 10,11
